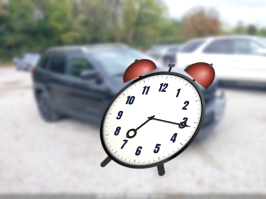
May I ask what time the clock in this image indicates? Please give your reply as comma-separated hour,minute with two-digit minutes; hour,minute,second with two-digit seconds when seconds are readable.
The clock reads 7,16
